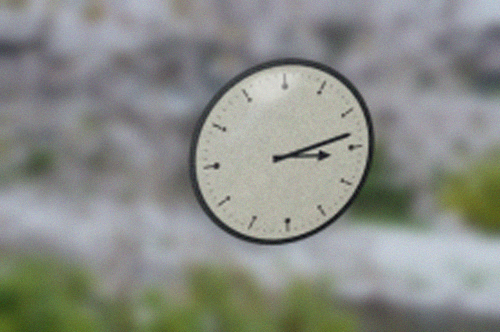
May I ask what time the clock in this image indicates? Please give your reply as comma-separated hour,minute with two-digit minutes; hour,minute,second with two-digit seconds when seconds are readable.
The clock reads 3,13
